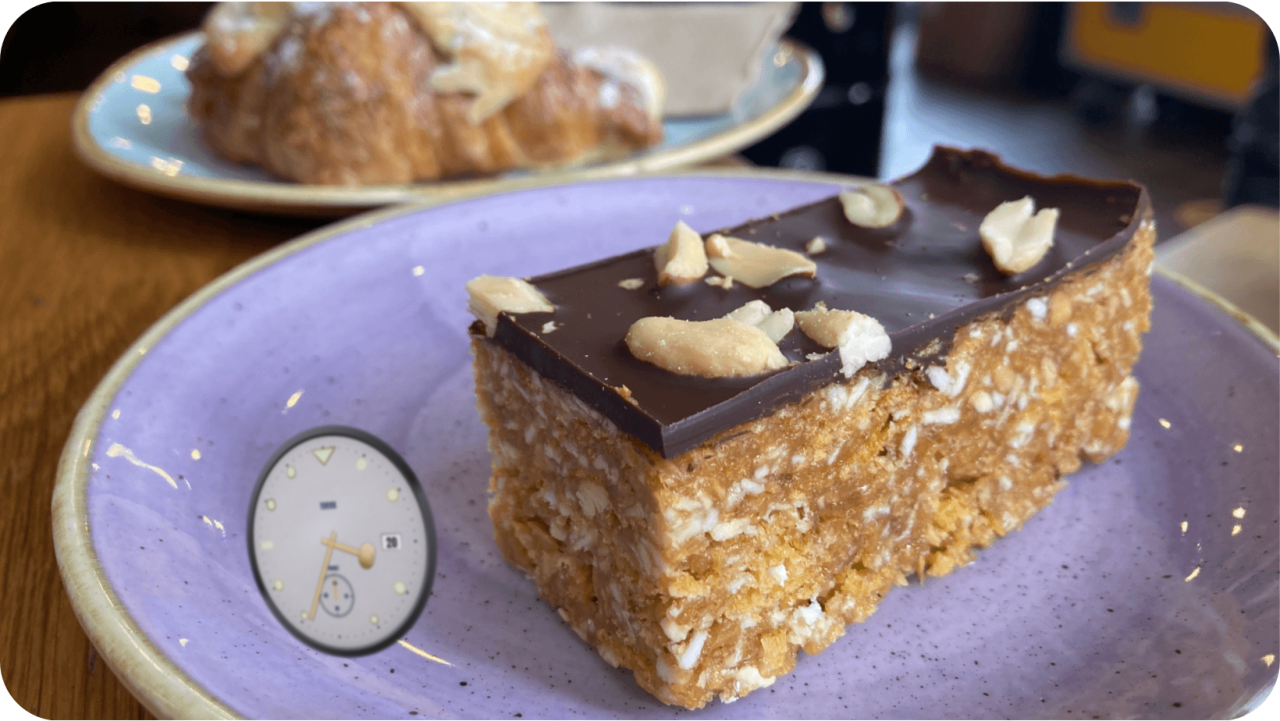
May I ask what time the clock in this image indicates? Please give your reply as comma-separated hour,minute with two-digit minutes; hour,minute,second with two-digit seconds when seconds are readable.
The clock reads 3,34
